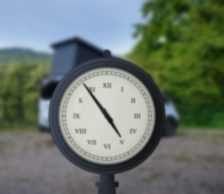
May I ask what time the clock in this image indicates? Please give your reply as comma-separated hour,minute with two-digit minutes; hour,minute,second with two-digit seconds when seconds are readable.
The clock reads 4,54
